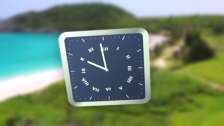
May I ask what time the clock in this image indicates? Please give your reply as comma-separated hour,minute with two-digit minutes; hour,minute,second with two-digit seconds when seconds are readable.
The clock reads 9,59
